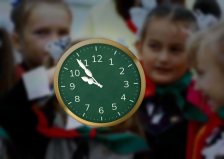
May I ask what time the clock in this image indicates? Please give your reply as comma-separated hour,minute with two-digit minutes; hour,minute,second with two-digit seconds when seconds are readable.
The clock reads 9,54
